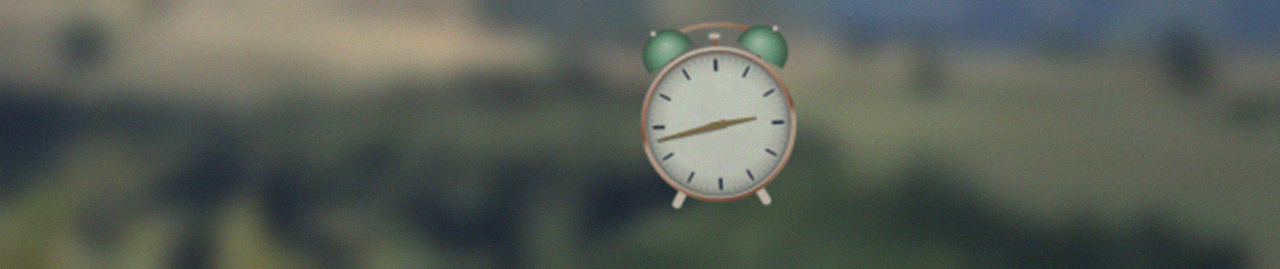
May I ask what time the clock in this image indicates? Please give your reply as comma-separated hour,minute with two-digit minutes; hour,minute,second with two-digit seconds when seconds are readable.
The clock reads 2,43
